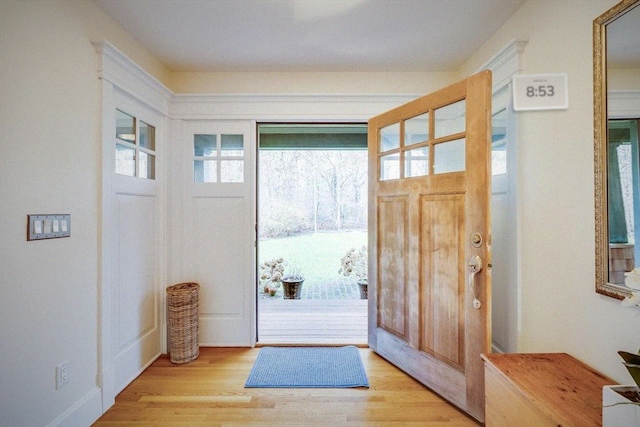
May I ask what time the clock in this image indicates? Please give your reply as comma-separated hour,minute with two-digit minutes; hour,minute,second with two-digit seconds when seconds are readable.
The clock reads 8,53
